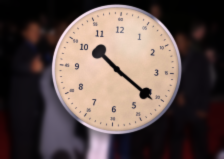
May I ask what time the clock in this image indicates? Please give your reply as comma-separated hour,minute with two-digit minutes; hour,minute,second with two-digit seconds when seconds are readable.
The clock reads 10,21
